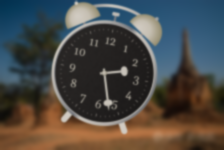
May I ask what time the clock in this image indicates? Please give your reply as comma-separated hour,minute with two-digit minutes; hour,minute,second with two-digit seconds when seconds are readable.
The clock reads 2,27
